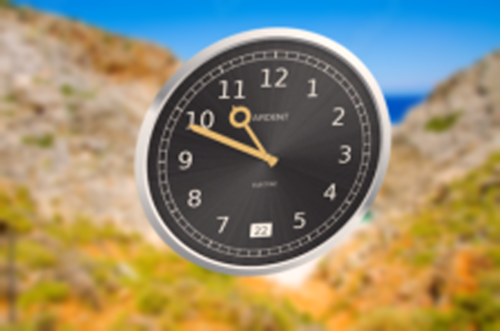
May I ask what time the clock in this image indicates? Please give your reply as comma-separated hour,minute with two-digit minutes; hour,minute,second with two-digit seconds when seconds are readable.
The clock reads 10,49
